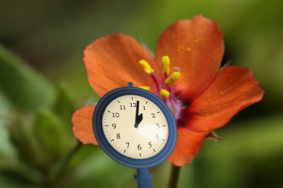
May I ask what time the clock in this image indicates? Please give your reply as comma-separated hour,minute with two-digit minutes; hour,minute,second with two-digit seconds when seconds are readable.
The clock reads 1,02
